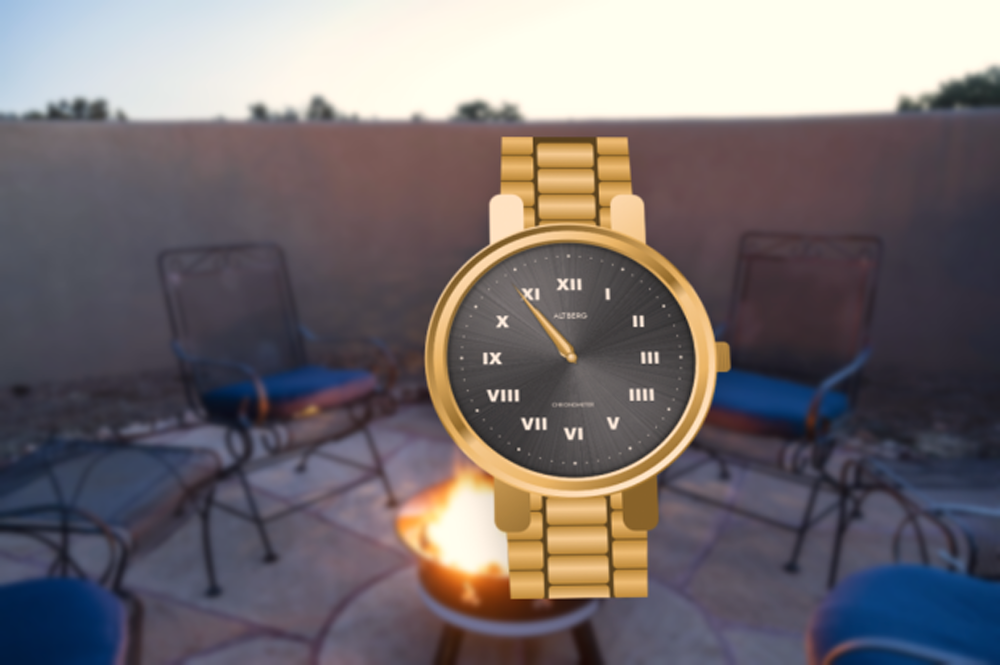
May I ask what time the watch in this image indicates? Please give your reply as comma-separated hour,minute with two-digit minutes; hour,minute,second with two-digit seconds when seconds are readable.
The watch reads 10,54
